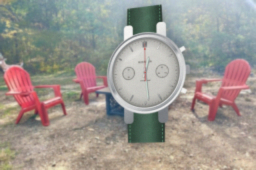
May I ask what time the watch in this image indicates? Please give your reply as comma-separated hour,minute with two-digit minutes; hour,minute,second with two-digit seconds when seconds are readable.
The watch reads 12,29
